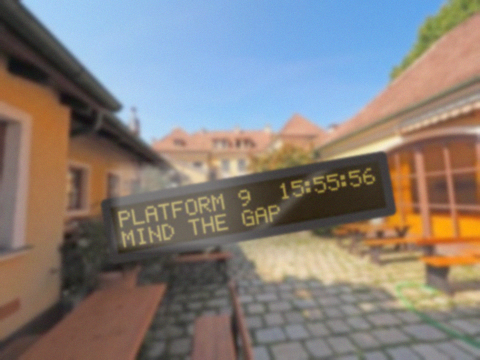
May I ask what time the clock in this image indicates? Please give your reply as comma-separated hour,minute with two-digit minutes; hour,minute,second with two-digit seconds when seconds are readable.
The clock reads 15,55,56
